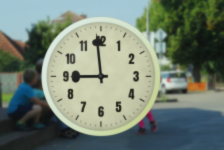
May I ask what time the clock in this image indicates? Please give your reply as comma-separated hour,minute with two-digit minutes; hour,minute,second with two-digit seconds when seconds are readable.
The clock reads 8,59
